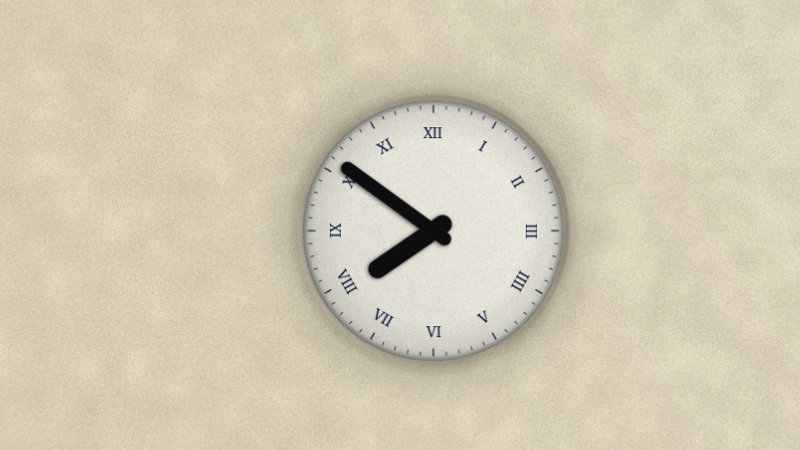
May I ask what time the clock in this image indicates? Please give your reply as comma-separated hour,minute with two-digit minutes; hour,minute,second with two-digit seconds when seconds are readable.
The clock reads 7,51
